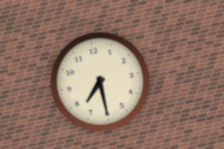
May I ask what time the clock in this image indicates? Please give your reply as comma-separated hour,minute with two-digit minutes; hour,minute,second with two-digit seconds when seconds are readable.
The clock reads 7,30
